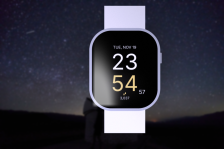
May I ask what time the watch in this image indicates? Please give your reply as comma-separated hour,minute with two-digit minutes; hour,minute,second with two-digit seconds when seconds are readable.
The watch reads 23,54
